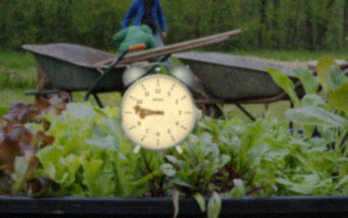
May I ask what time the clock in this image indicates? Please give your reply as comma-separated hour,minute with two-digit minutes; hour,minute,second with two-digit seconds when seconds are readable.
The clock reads 8,47
